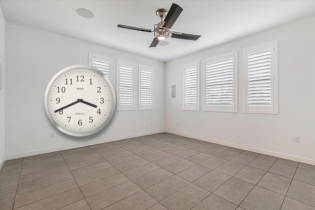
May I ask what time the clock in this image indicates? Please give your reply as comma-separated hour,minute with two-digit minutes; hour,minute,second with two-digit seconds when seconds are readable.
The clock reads 3,41
